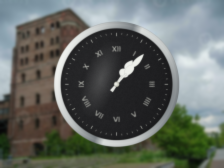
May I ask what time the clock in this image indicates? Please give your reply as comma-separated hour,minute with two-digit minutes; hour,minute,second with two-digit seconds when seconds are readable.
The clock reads 1,07
